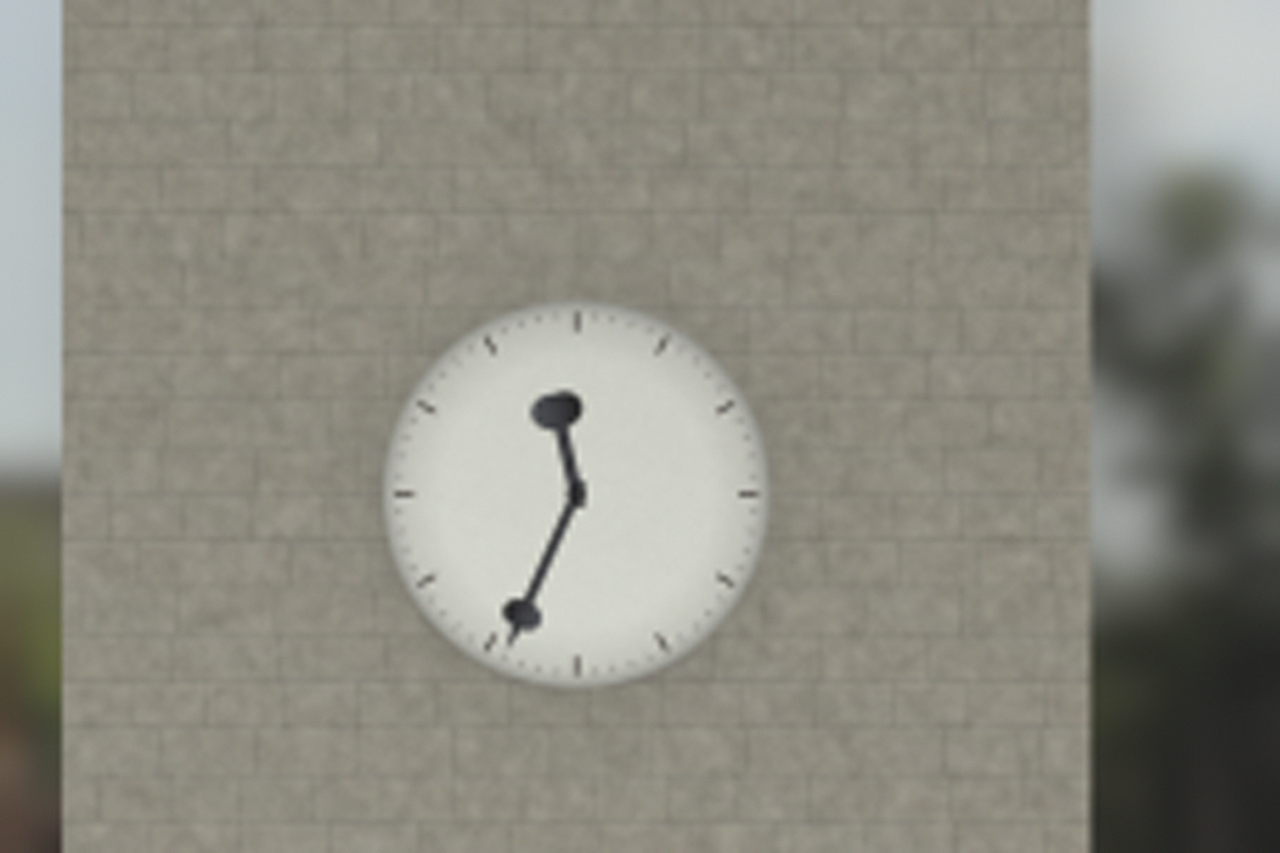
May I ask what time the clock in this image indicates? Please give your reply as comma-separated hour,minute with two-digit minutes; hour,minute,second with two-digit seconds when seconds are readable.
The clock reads 11,34
